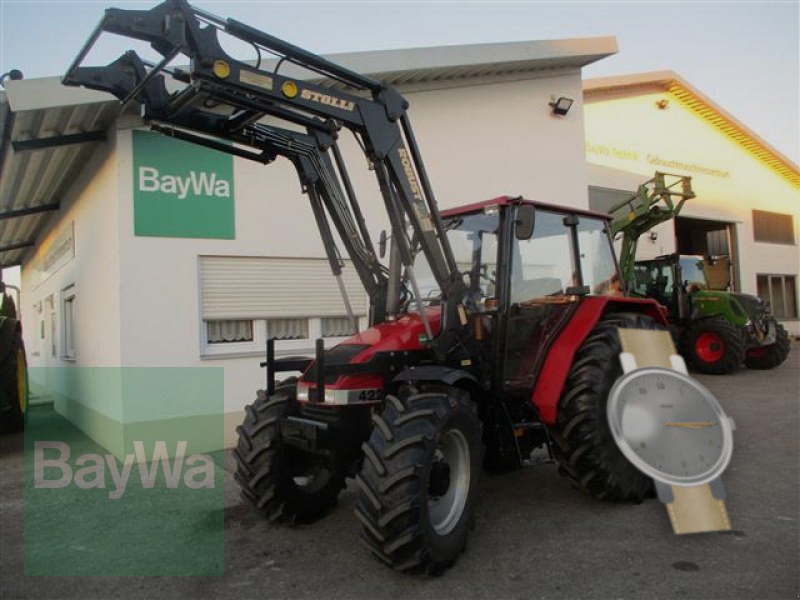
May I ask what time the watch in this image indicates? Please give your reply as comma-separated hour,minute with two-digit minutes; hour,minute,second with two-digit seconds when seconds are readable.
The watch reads 3,15
